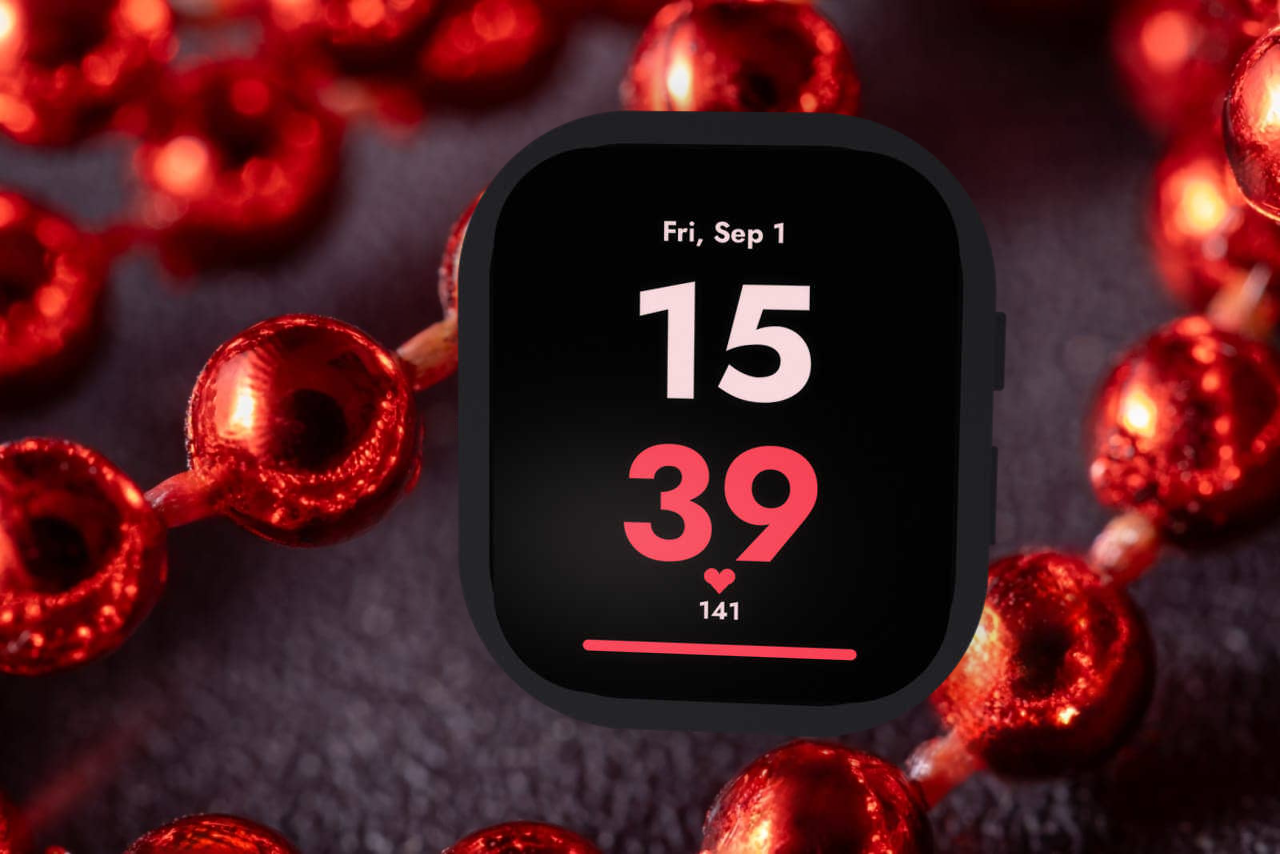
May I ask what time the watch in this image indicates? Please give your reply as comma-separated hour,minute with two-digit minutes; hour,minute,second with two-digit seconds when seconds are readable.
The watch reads 15,39
